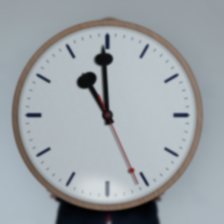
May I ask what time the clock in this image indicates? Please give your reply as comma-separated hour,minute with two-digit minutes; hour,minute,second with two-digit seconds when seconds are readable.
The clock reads 10,59,26
